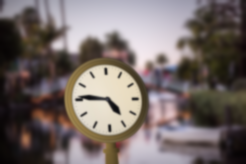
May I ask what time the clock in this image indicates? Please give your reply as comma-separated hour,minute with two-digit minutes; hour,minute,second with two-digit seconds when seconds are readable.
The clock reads 4,46
